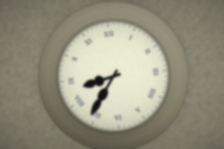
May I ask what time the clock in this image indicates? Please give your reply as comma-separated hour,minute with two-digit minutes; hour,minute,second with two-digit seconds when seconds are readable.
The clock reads 8,36
